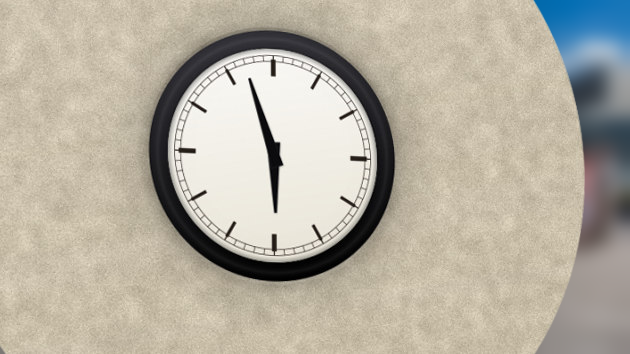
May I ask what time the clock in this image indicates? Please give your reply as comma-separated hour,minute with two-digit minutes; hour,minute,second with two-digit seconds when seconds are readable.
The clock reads 5,57
